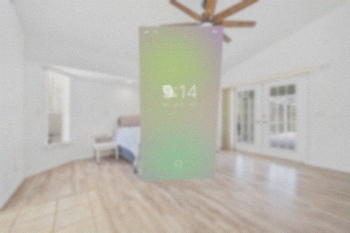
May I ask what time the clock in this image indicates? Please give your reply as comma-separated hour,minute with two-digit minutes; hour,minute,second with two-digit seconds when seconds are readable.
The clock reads 9,14
